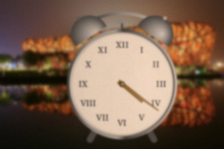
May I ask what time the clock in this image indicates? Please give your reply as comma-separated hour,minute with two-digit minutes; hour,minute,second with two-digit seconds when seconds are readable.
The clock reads 4,21
